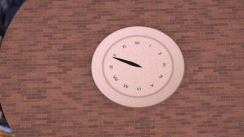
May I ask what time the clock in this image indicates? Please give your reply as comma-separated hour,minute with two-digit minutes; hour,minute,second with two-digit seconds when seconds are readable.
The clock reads 9,49
